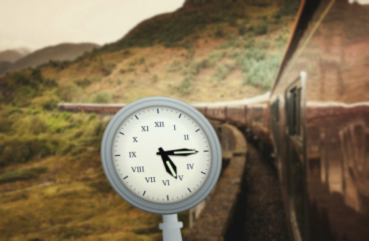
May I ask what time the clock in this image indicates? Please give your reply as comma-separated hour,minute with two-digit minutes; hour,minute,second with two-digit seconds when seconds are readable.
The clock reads 5,15
